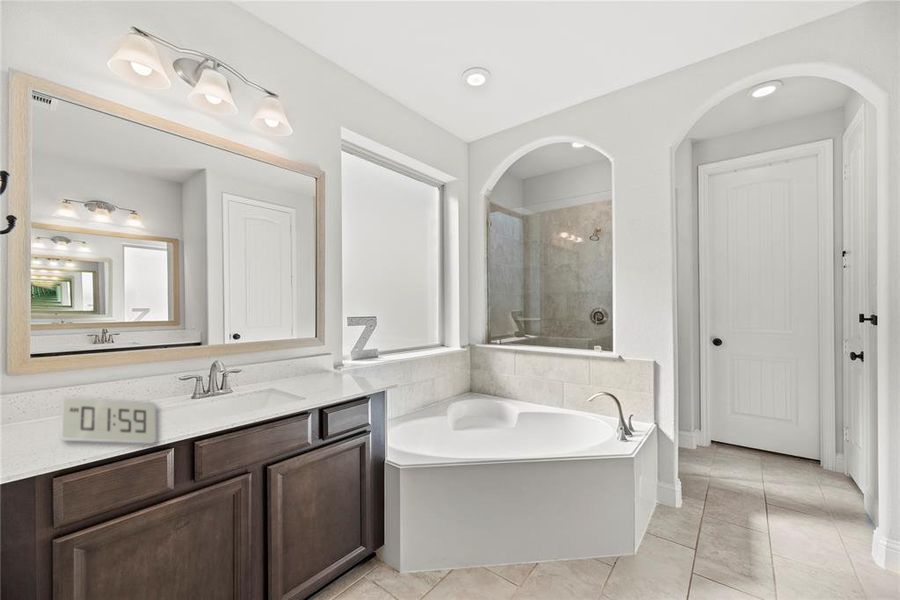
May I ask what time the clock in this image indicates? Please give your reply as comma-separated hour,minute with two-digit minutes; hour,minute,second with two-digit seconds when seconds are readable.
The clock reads 1,59
